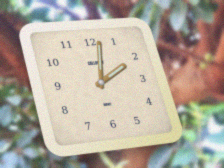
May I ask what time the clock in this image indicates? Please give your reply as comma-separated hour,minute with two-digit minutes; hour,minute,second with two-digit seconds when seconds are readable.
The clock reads 2,02
